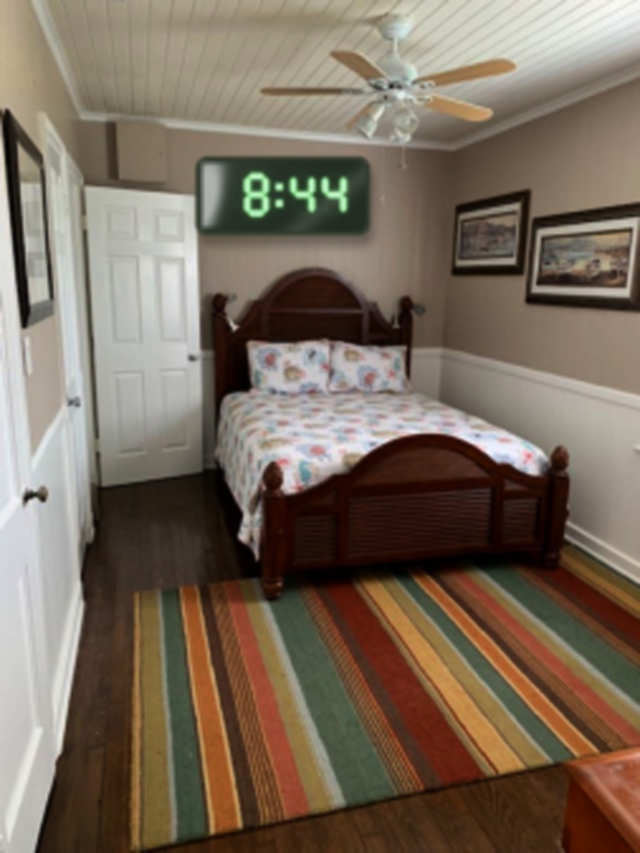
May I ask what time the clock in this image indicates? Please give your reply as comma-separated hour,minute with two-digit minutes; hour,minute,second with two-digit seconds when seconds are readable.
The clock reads 8,44
